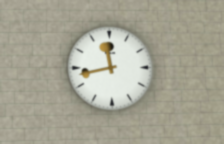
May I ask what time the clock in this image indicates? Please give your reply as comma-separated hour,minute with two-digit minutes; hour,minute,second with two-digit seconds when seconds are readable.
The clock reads 11,43
